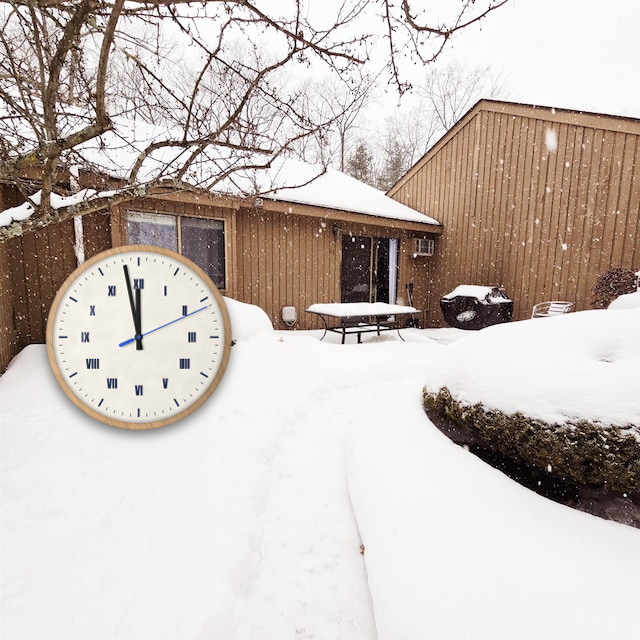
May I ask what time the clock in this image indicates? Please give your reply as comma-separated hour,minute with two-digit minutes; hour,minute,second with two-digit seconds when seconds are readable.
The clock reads 11,58,11
